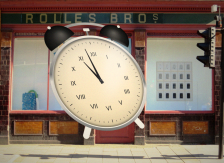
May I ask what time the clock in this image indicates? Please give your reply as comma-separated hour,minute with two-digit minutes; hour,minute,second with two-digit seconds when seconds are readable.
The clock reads 10,58
